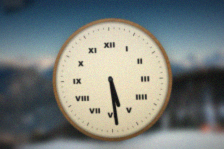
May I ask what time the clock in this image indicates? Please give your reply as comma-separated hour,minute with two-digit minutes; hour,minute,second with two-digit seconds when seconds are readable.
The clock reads 5,29
